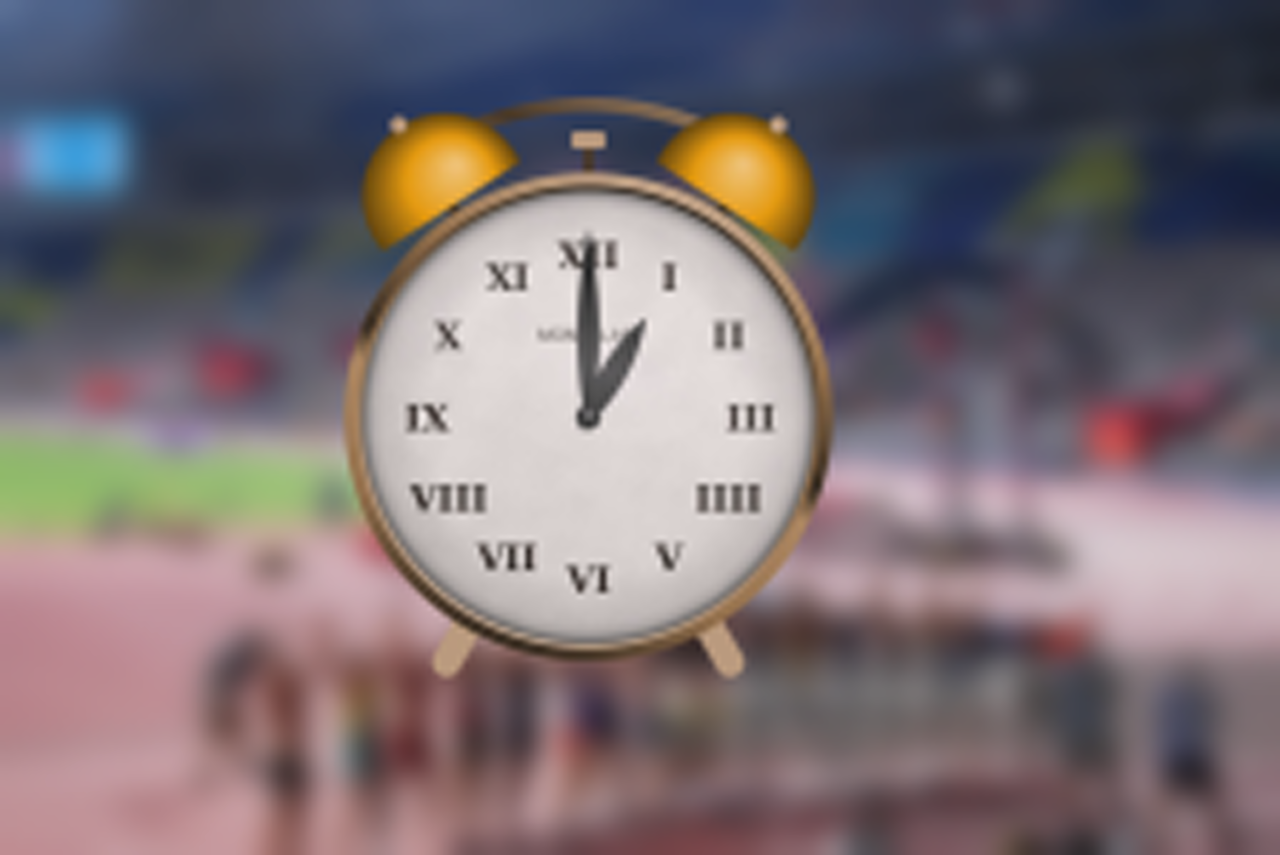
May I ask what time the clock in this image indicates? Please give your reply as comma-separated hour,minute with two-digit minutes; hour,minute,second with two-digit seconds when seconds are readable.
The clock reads 1,00
